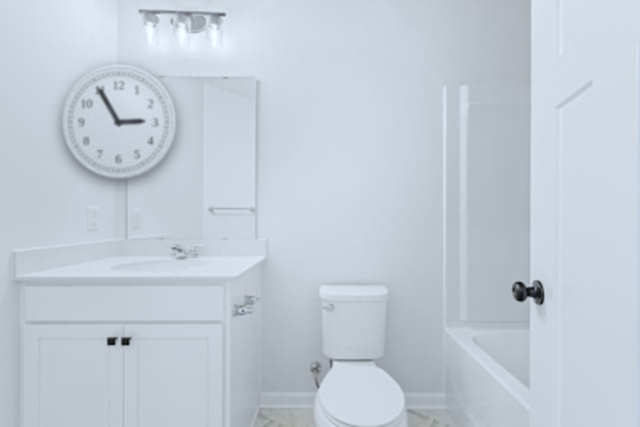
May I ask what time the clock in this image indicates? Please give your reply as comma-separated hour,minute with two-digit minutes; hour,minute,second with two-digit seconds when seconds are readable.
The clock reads 2,55
